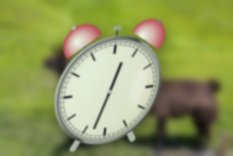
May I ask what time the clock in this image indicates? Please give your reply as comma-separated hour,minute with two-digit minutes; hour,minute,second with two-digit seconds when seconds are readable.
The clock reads 12,33
